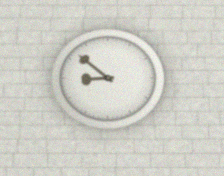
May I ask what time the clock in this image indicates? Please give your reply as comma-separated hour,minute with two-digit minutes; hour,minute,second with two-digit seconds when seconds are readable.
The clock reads 8,52
